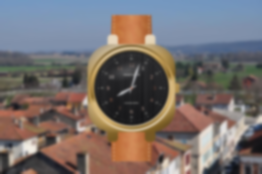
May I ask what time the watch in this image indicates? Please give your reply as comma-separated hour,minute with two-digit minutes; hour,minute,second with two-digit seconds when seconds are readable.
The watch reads 8,03
